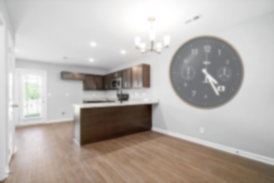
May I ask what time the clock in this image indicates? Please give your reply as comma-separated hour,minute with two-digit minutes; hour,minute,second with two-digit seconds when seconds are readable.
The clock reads 4,25
